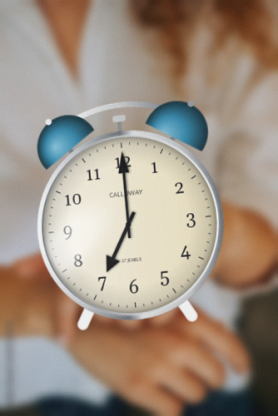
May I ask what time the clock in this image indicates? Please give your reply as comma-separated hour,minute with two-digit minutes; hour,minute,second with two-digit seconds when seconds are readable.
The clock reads 7,00
